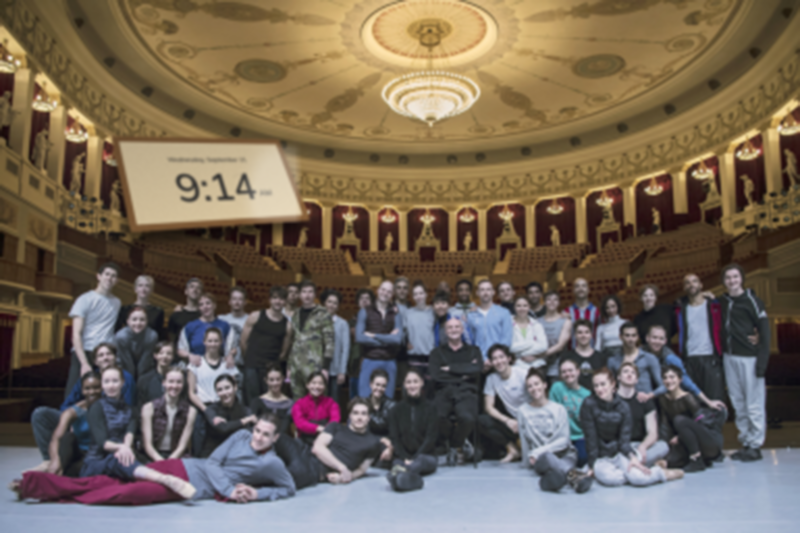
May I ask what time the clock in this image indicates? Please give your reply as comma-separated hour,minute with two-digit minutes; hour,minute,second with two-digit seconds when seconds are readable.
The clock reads 9,14
